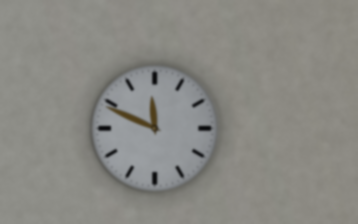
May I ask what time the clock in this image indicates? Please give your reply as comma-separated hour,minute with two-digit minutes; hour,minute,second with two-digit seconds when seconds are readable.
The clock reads 11,49
